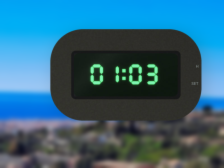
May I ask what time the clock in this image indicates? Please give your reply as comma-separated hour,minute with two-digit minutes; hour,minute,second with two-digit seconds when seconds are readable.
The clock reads 1,03
